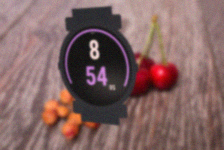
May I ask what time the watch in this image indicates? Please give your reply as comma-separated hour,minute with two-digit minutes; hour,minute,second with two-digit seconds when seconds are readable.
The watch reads 8,54
